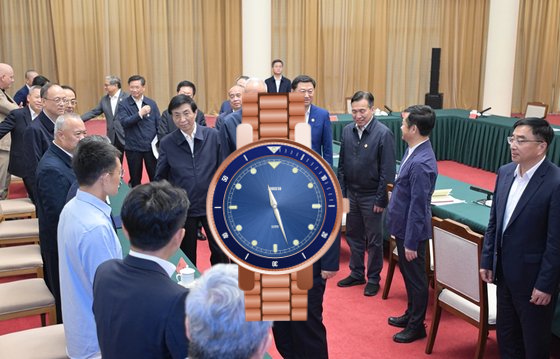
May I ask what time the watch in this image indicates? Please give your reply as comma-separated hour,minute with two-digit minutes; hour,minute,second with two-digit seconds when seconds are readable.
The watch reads 11,27
